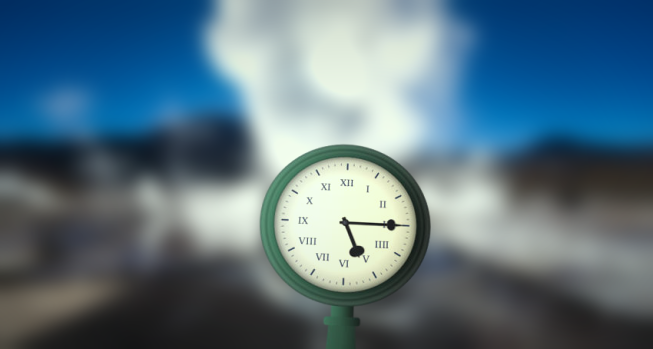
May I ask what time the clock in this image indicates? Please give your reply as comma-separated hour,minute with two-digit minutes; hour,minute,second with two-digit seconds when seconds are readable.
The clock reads 5,15
